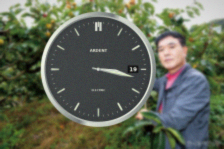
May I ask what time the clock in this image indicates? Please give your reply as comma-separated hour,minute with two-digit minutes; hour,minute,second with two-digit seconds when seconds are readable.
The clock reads 3,17
